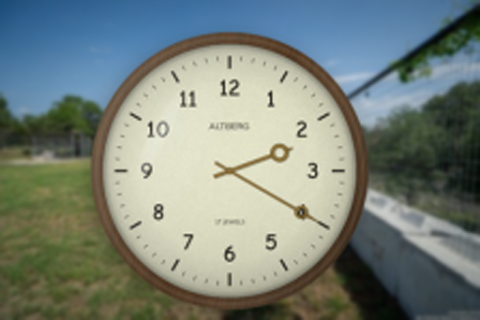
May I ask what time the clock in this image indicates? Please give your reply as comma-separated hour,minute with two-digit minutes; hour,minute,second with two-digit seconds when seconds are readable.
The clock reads 2,20
